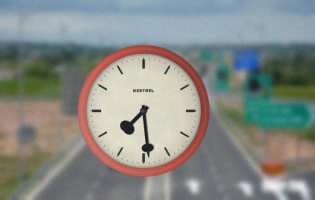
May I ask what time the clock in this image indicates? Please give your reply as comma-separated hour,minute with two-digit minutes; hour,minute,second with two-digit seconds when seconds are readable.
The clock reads 7,29
